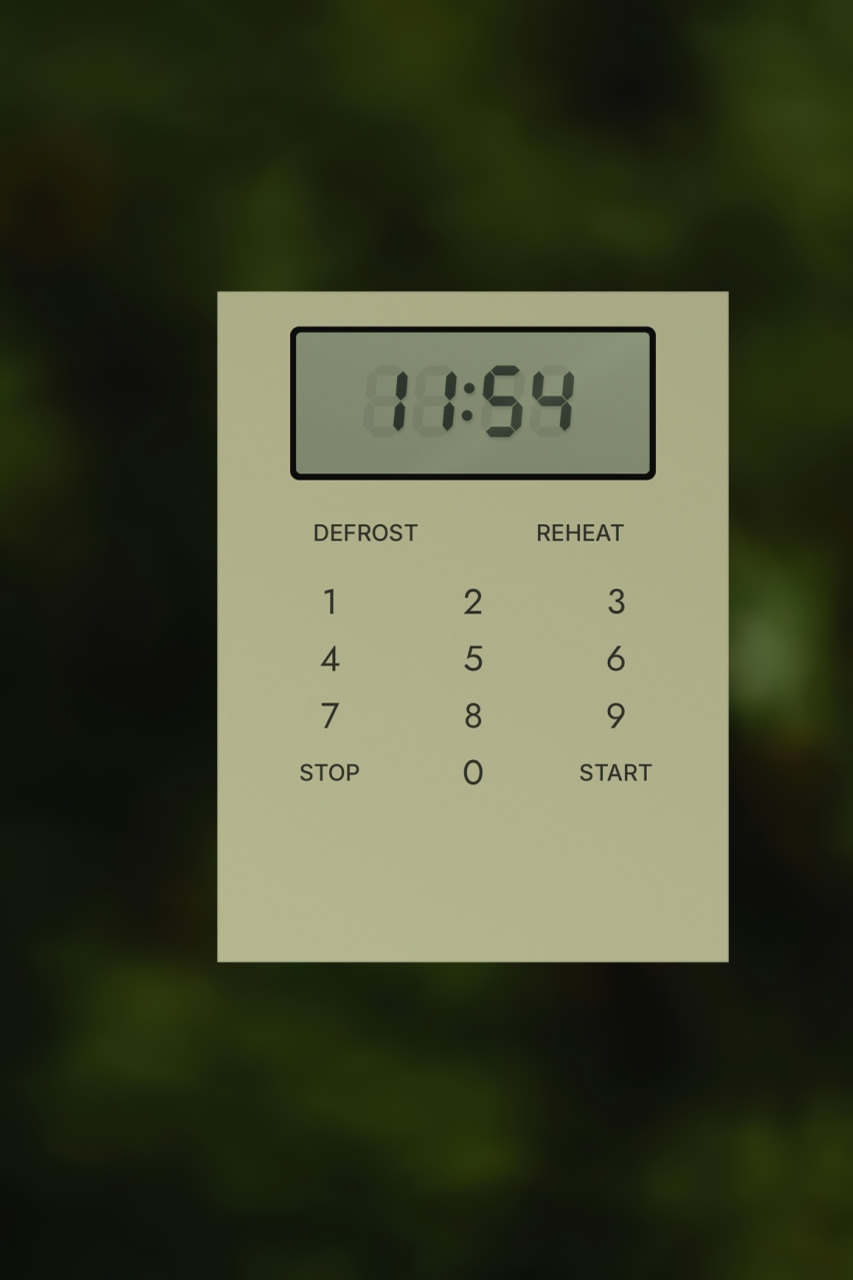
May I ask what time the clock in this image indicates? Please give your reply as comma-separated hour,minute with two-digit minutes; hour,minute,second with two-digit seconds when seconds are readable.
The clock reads 11,54
